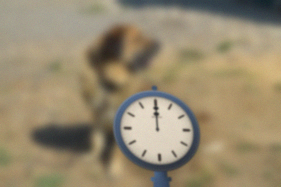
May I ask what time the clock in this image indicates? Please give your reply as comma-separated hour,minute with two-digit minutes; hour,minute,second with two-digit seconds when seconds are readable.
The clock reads 12,00
